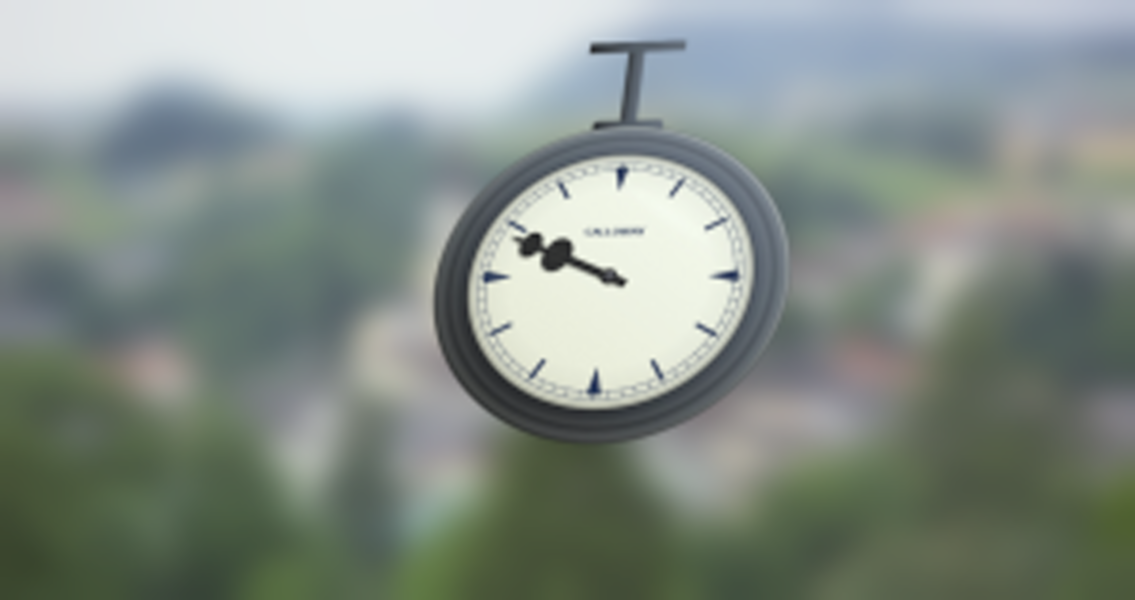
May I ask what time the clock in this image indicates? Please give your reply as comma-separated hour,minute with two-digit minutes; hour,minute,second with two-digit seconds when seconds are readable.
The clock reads 9,49
